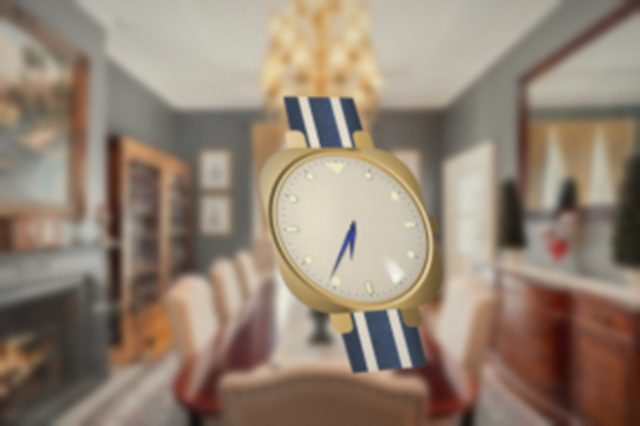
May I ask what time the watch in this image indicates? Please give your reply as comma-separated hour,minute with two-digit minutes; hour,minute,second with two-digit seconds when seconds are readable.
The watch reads 6,36
